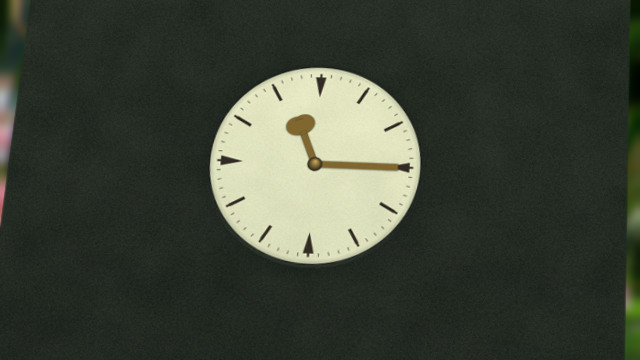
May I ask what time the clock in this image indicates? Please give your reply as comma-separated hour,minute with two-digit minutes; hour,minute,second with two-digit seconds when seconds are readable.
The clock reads 11,15
